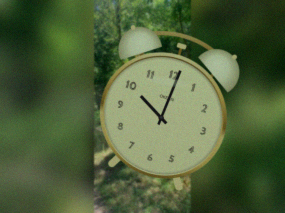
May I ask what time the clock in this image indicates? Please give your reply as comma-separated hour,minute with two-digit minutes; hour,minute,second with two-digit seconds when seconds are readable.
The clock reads 10,01
